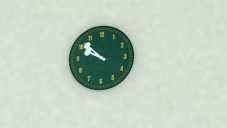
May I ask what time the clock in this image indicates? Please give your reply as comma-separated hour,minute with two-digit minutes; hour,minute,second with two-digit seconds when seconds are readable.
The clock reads 9,52
